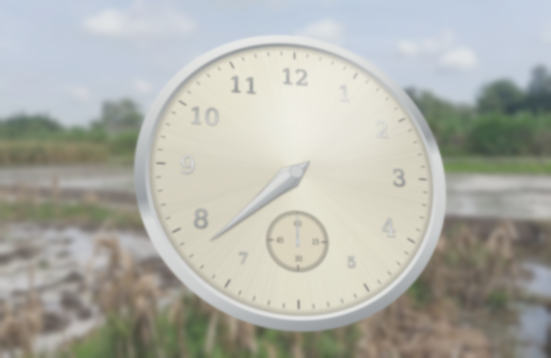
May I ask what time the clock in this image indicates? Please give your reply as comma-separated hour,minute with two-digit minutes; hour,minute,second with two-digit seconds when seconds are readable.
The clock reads 7,38
